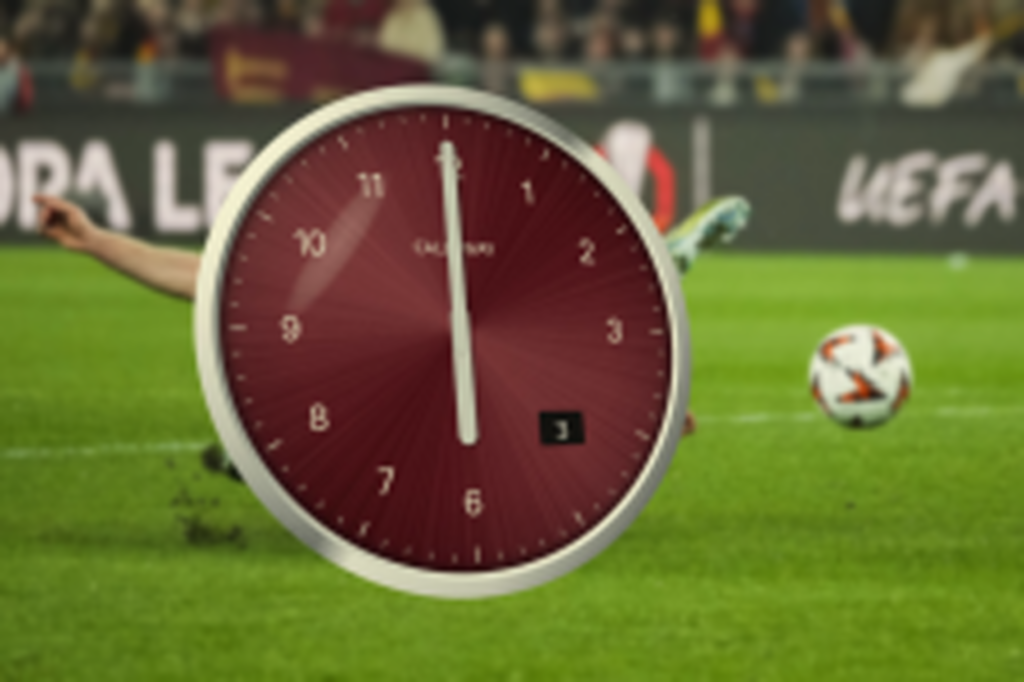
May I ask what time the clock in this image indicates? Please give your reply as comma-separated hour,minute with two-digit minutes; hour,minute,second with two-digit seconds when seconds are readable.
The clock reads 6,00
